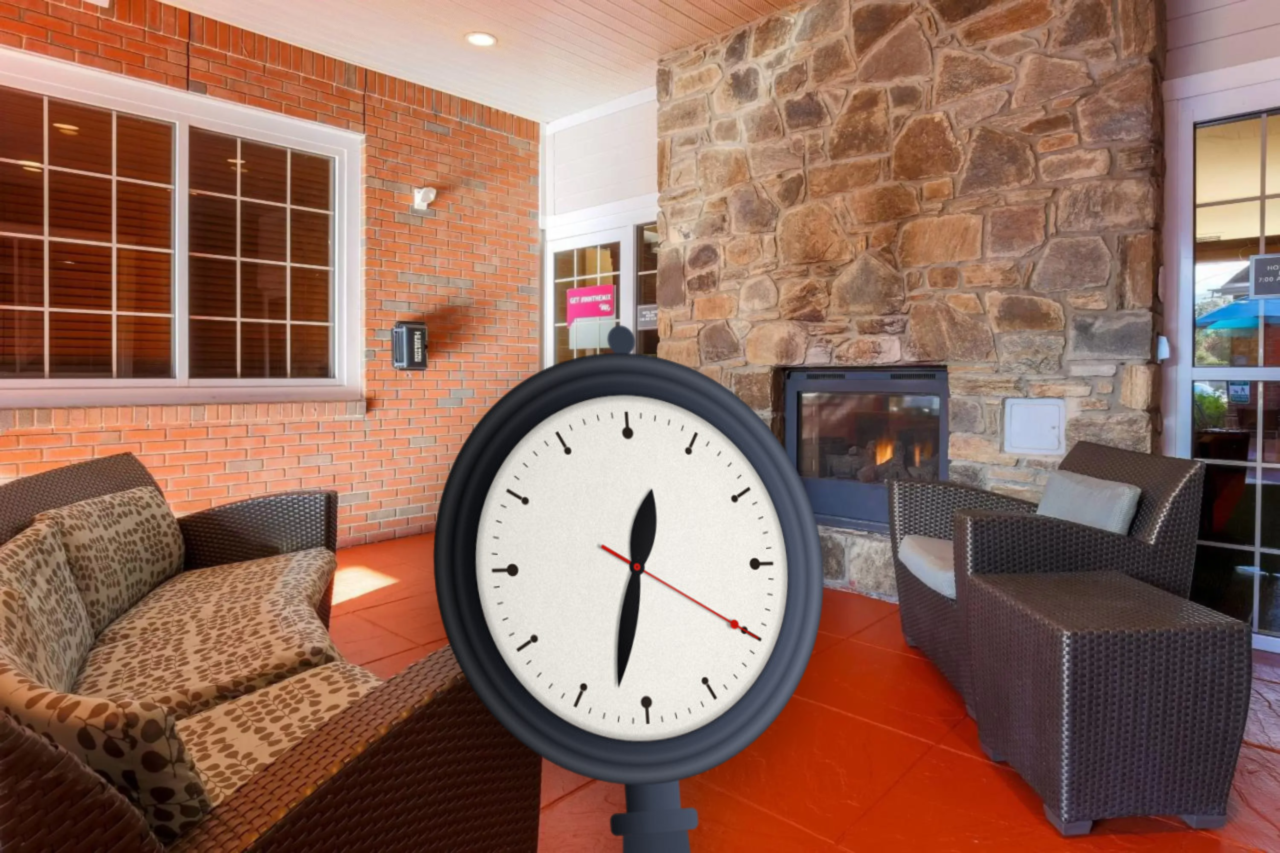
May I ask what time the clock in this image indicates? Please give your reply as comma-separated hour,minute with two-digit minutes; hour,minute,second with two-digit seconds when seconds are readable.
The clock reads 12,32,20
